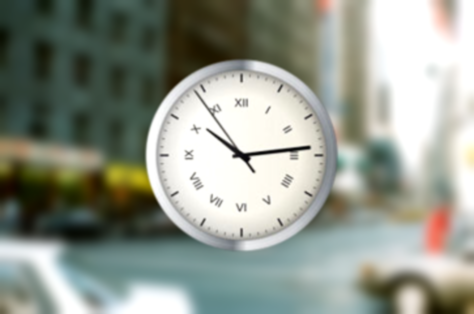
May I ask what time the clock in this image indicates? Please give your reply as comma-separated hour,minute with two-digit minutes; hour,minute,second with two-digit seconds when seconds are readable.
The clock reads 10,13,54
